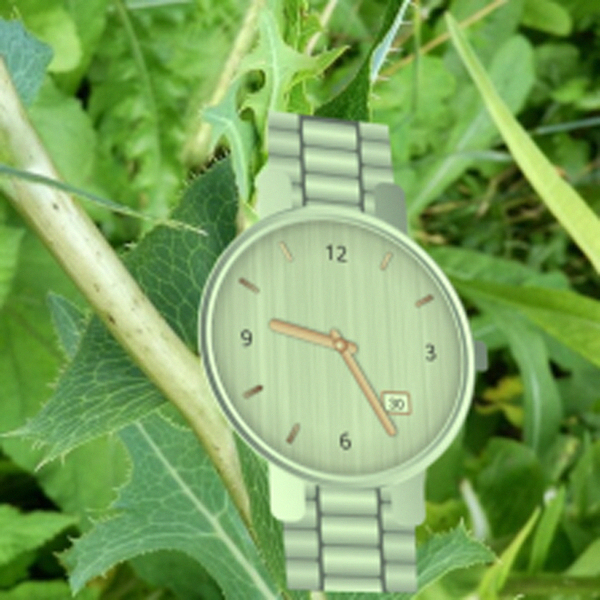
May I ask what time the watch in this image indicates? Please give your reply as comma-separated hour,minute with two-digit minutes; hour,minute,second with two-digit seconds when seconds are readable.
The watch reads 9,25
